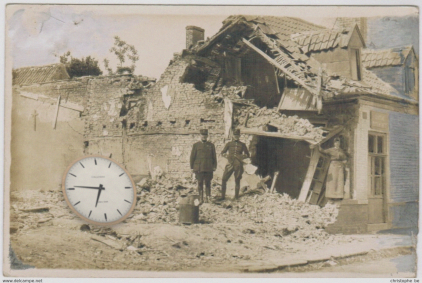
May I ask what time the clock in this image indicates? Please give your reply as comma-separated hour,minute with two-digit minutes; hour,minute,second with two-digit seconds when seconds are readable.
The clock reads 6,46
